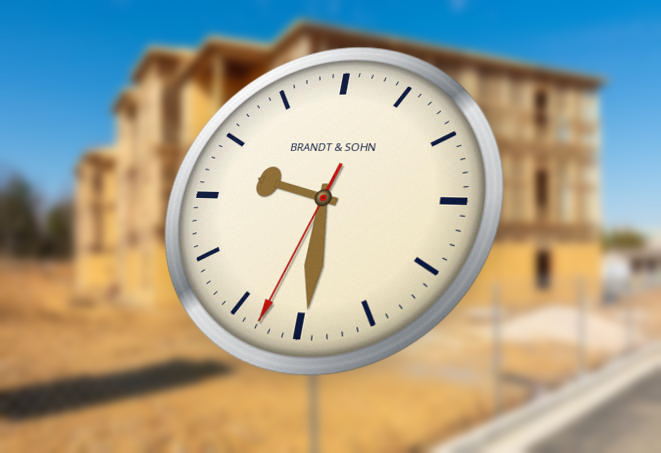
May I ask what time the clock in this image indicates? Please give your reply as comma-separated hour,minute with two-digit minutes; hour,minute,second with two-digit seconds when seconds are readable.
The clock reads 9,29,33
